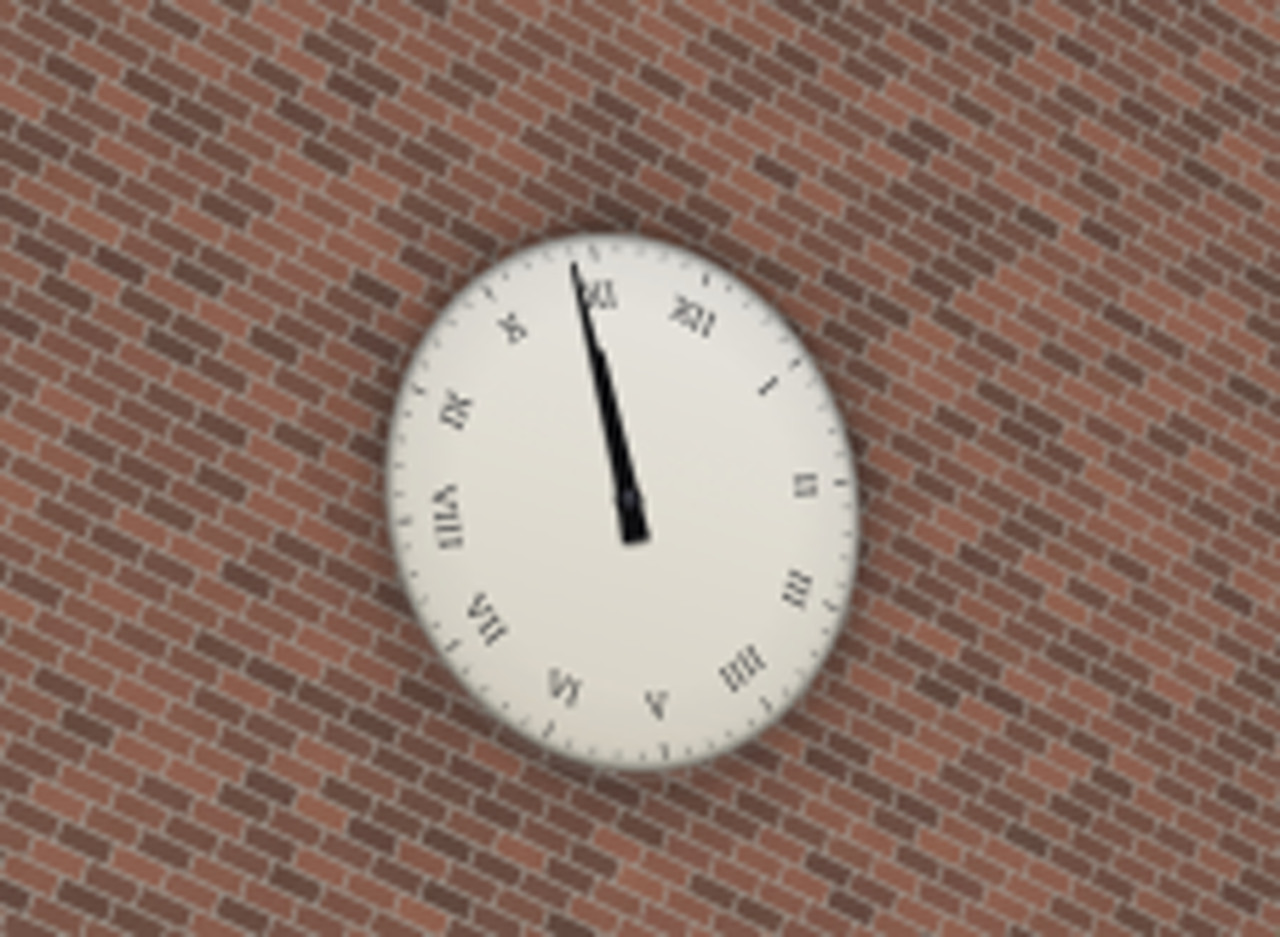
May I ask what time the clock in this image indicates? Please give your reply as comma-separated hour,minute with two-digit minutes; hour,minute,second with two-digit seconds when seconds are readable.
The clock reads 10,54
